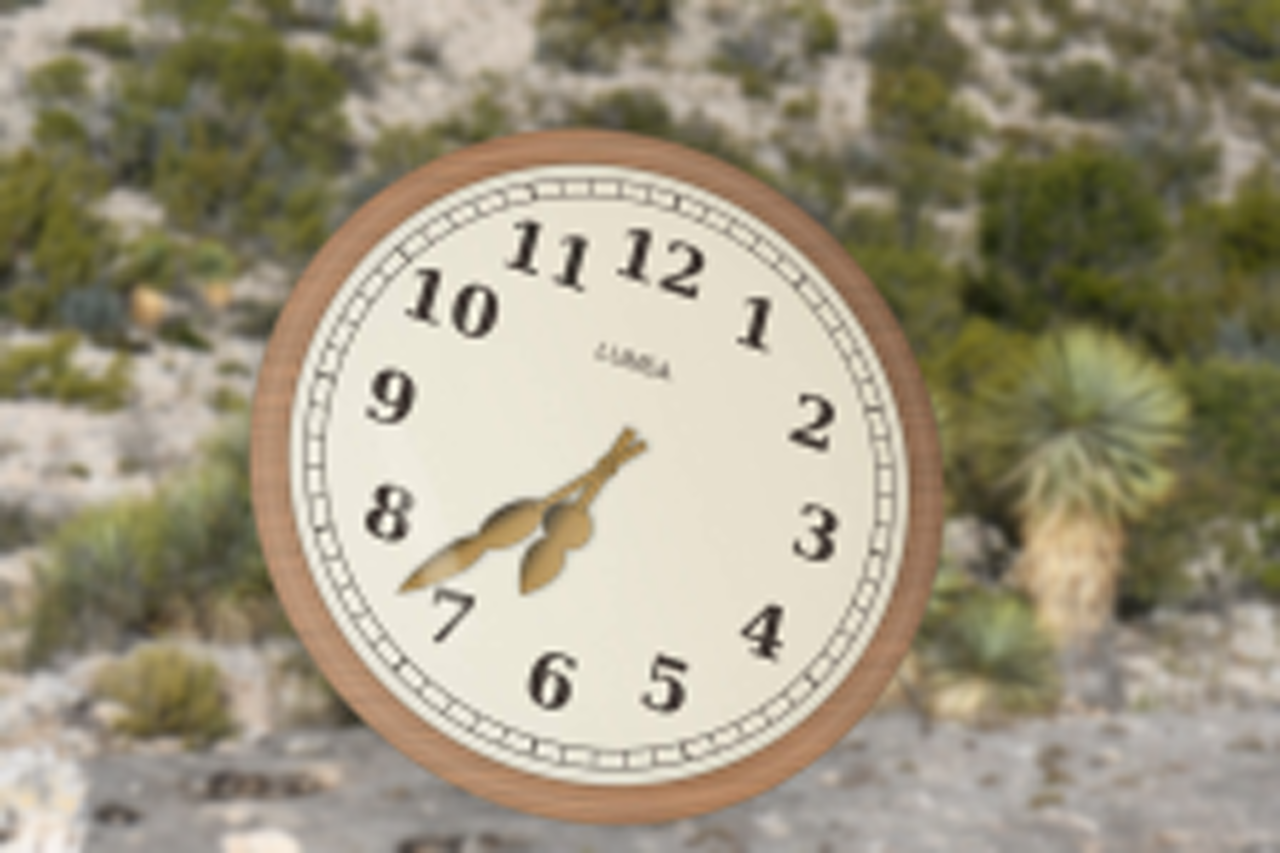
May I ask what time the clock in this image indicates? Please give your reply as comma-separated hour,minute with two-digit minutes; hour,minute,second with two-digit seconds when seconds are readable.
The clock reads 6,37
